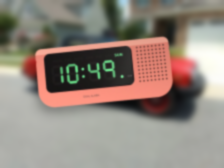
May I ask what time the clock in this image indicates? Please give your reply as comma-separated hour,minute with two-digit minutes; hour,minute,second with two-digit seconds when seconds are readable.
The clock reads 10,49
